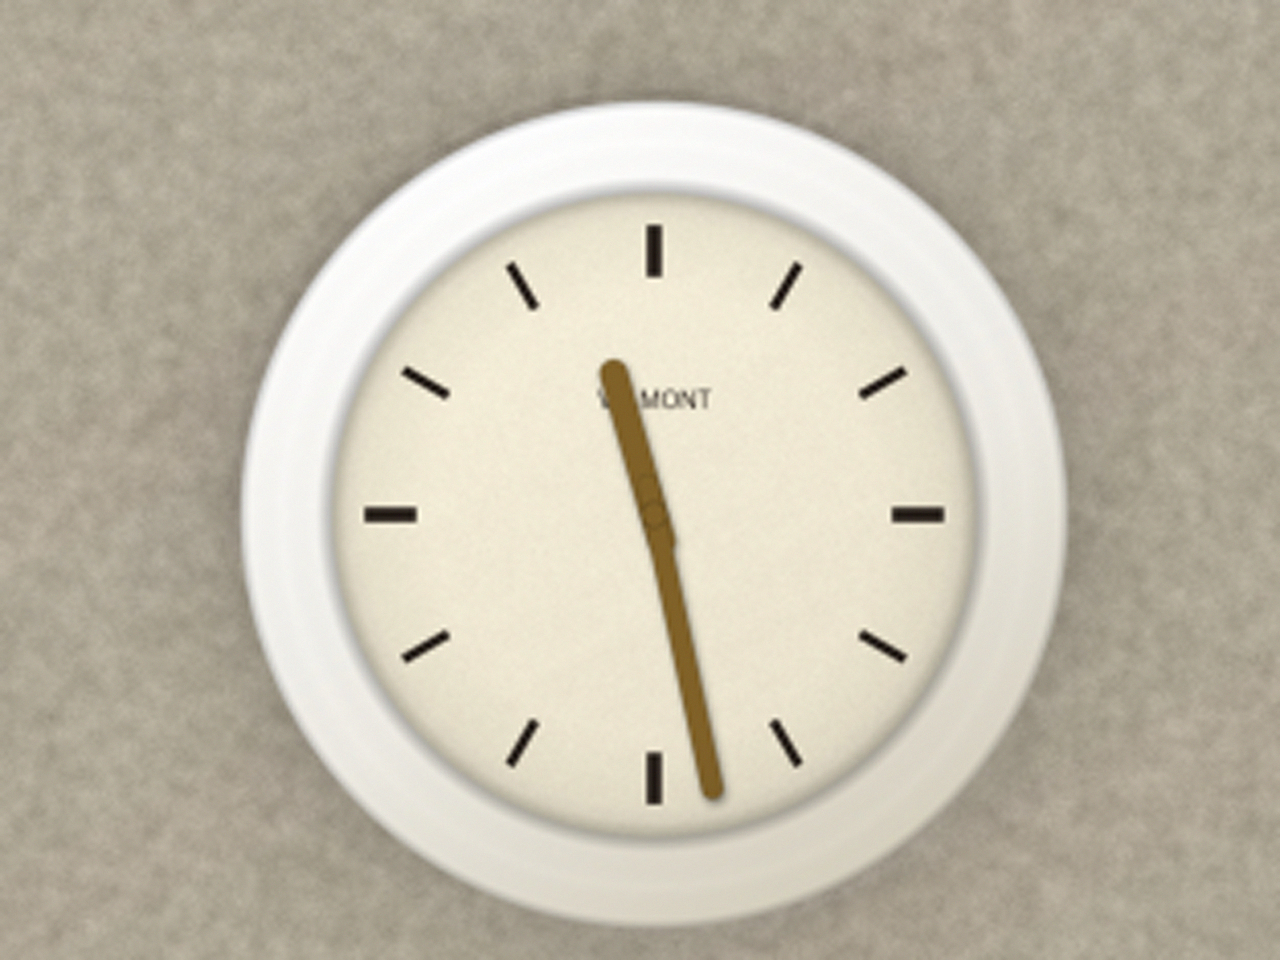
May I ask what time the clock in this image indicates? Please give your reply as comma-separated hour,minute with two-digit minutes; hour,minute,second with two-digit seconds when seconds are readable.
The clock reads 11,28
